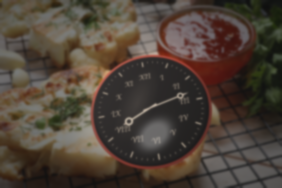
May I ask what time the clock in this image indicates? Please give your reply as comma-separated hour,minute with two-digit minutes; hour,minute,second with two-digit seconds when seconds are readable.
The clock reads 8,13
